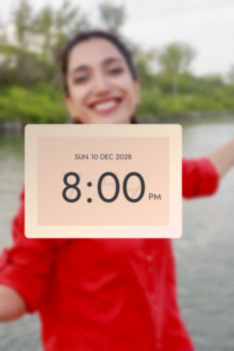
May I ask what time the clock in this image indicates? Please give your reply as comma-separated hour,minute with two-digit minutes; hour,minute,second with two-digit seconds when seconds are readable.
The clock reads 8,00
